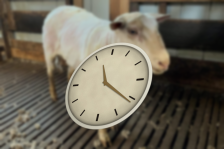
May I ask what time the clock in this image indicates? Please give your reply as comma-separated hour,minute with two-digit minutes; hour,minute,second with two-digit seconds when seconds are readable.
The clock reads 11,21
